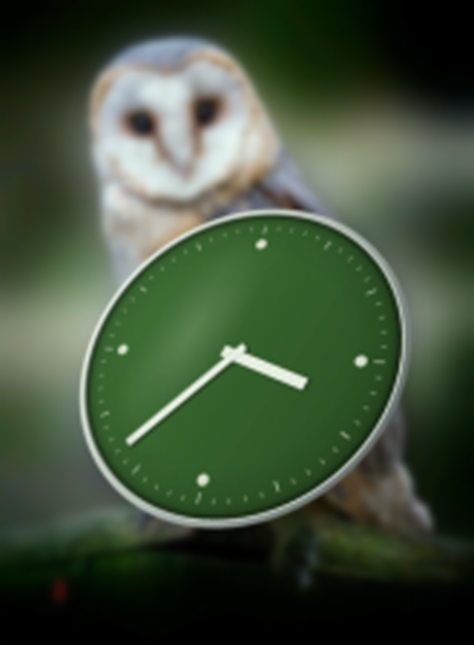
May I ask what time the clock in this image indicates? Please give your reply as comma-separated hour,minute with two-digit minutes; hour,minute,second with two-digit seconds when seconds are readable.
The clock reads 3,37
